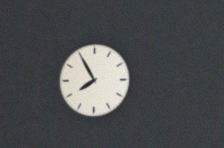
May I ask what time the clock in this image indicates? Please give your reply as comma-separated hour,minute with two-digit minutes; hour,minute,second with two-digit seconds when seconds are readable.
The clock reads 7,55
